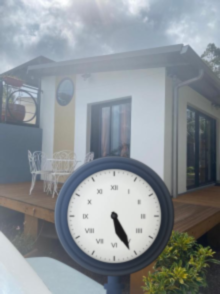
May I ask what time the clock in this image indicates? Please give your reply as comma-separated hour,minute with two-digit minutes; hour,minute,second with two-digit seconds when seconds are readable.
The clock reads 5,26
